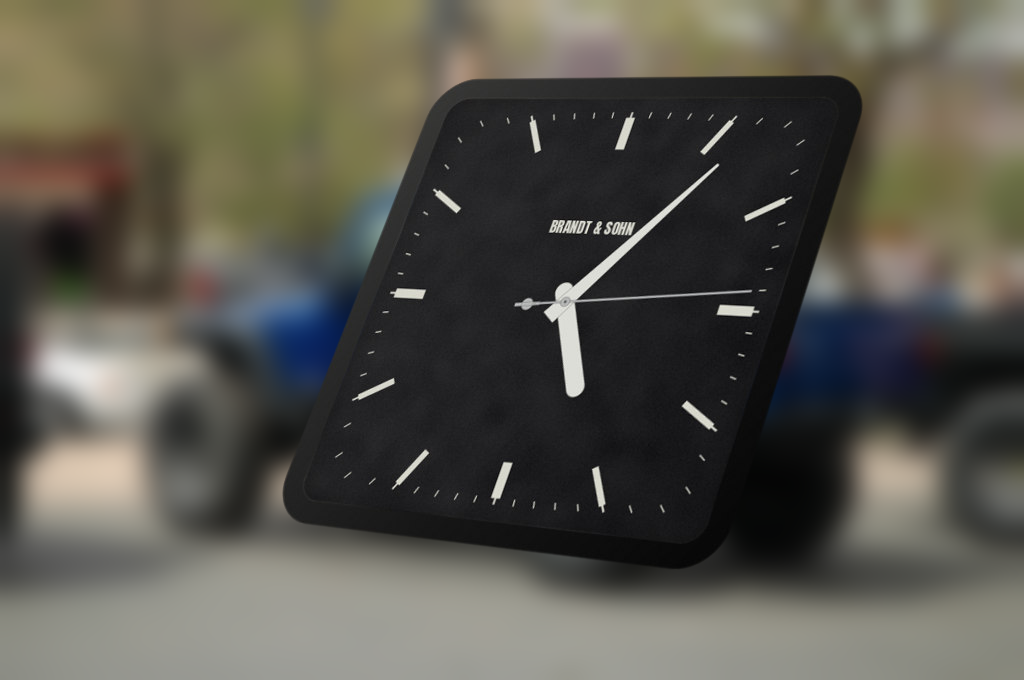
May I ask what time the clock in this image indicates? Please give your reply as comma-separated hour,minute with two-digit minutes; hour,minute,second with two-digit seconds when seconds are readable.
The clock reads 5,06,14
